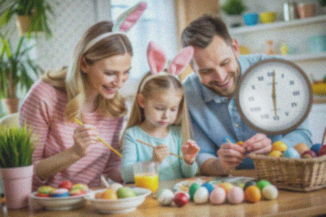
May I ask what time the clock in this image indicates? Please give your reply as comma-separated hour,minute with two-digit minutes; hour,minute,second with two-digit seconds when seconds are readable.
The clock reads 6,01
